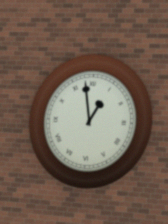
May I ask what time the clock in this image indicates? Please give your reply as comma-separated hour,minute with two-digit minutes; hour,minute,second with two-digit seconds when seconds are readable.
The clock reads 12,58
